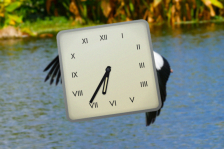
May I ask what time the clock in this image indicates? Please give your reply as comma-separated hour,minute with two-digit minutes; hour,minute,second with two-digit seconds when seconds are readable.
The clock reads 6,36
